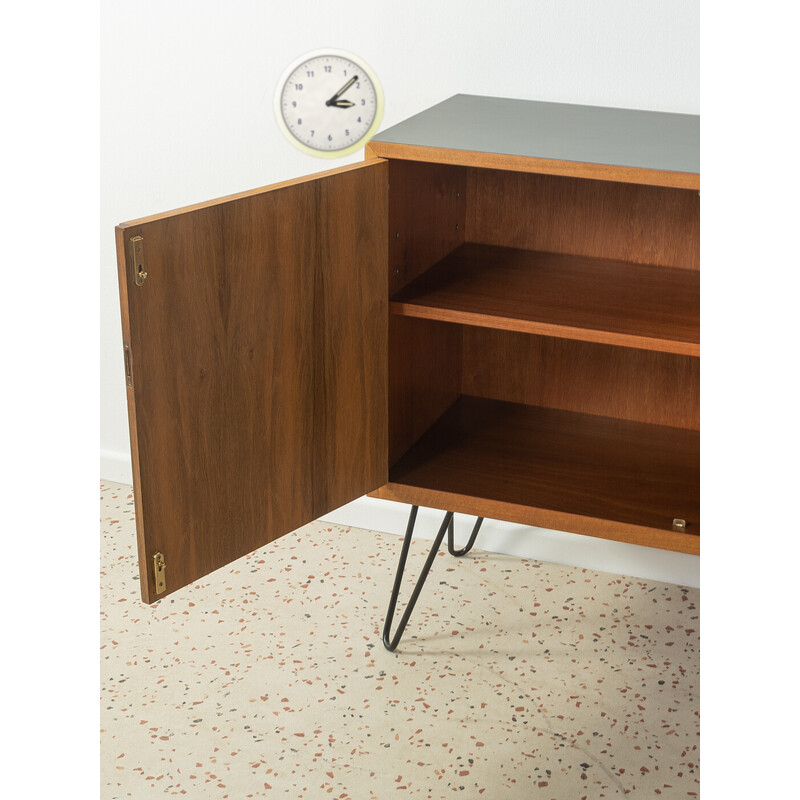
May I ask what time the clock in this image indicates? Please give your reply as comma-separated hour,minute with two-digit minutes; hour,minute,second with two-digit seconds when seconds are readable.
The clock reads 3,08
